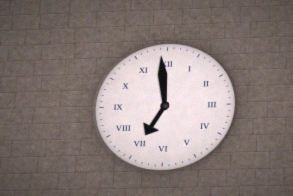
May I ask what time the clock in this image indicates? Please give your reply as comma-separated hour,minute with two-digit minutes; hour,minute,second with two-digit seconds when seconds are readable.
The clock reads 6,59
